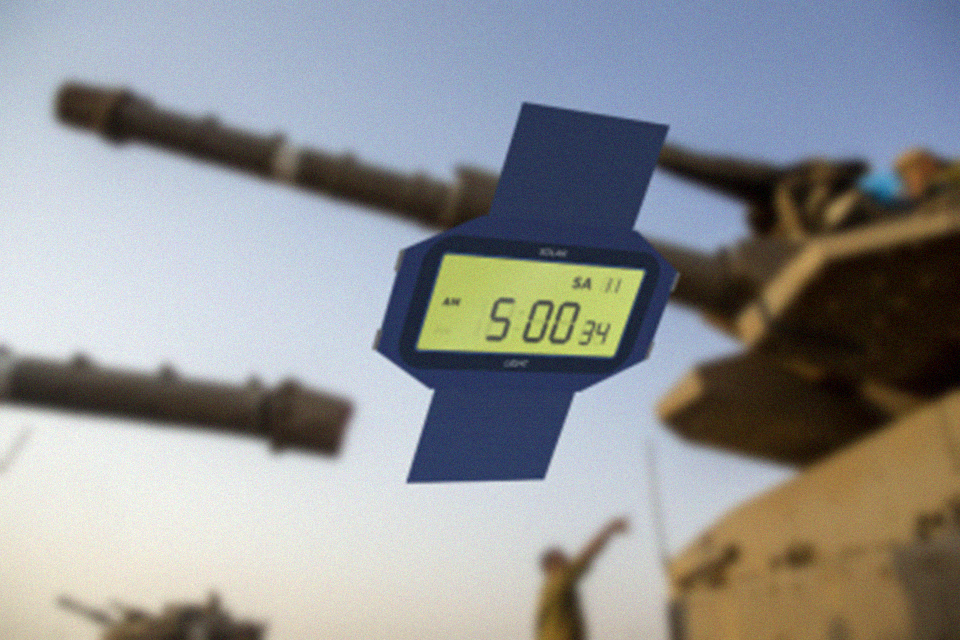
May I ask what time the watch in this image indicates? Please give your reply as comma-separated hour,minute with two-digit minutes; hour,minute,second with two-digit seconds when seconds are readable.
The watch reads 5,00,34
